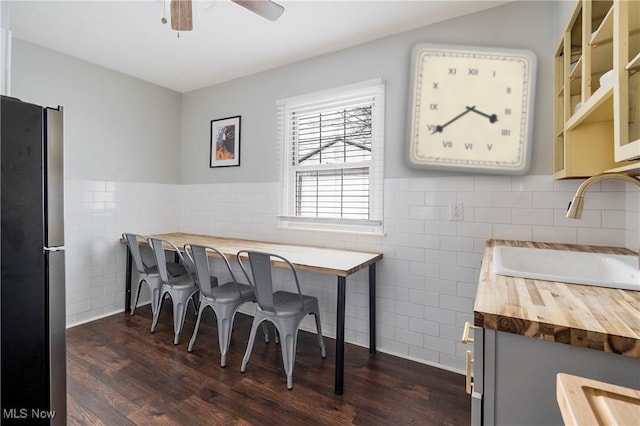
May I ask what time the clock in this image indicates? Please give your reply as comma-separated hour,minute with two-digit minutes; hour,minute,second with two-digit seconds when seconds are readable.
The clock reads 3,39
